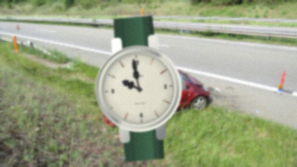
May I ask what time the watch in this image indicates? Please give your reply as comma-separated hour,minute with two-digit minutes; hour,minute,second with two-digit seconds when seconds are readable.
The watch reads 9,59
